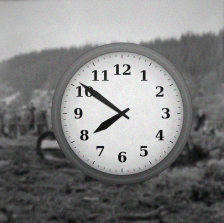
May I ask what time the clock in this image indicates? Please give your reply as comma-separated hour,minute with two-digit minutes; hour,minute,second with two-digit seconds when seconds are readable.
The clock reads 7,51
